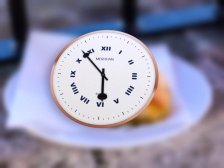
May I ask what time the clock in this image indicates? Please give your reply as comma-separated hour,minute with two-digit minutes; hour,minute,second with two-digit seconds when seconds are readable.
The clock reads 5,53
